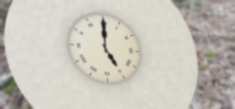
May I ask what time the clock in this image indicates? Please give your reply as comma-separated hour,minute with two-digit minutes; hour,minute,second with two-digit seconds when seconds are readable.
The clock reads 5,00
